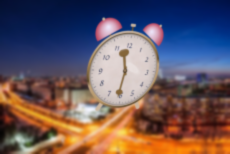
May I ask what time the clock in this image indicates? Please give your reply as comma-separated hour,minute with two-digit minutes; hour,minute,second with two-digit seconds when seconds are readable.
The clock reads 11,31
